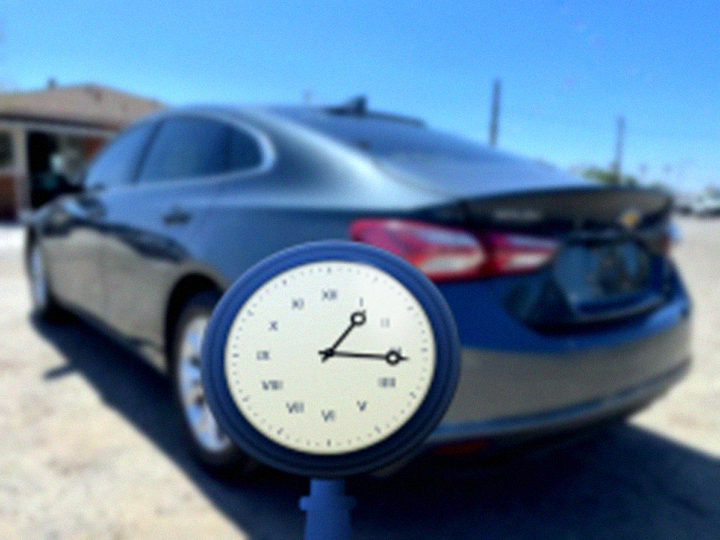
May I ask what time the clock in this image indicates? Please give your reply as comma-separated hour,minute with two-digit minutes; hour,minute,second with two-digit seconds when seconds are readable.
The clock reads 1,16
